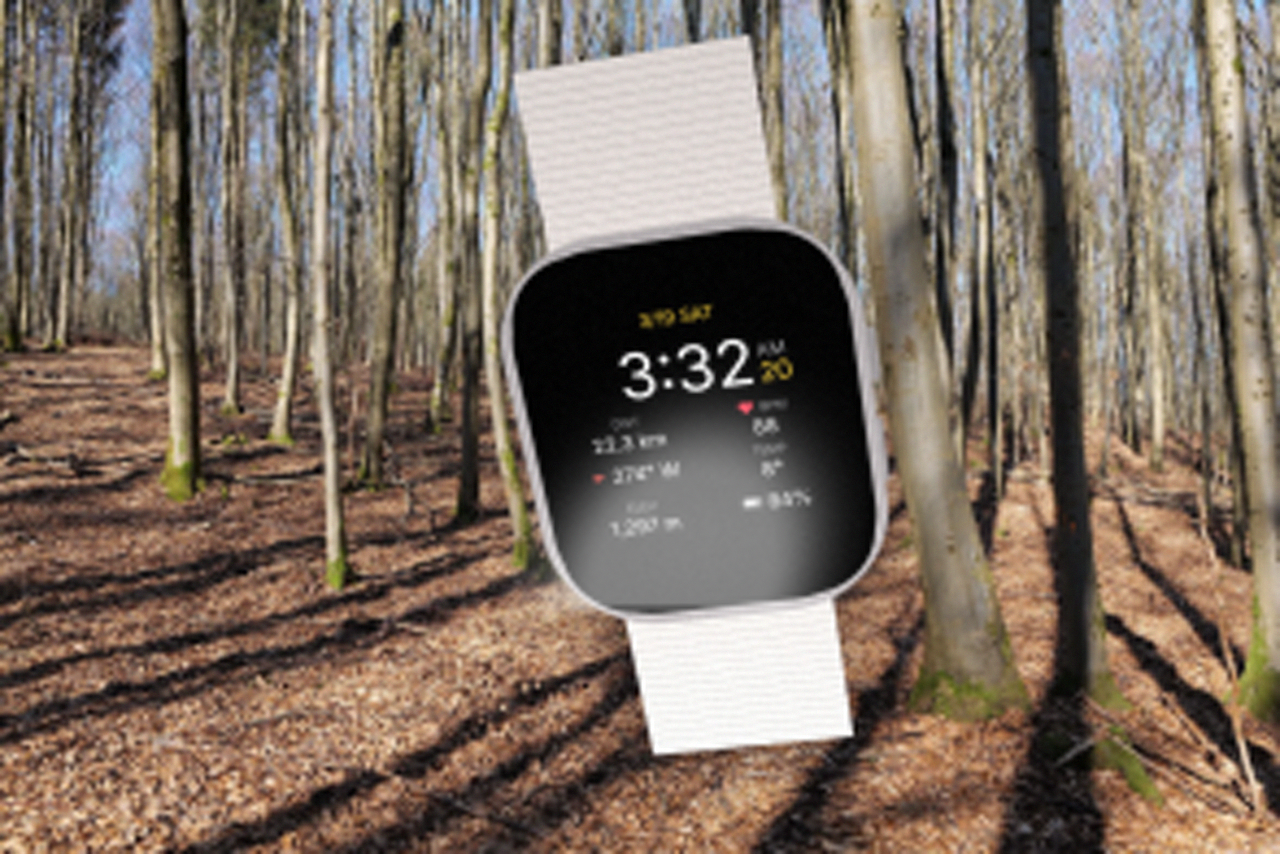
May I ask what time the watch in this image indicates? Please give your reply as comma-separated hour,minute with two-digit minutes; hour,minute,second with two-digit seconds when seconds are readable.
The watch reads 3,32
